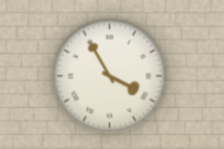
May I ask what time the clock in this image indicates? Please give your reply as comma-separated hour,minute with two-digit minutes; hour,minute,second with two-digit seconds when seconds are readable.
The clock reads 3,55
